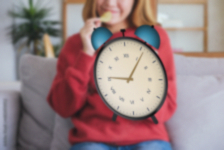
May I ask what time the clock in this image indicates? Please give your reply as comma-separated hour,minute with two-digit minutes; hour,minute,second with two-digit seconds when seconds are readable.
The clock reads 9,06
